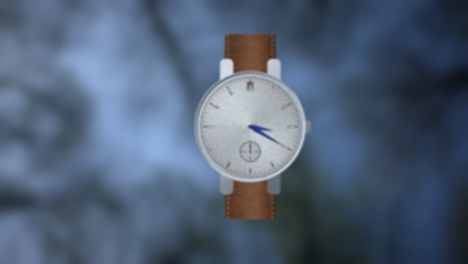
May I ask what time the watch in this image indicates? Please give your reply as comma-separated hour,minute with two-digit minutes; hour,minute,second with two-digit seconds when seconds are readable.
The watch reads 3,20
